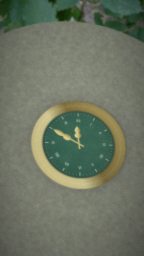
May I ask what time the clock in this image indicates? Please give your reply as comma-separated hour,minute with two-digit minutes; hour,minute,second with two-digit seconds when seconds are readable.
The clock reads 11,50
